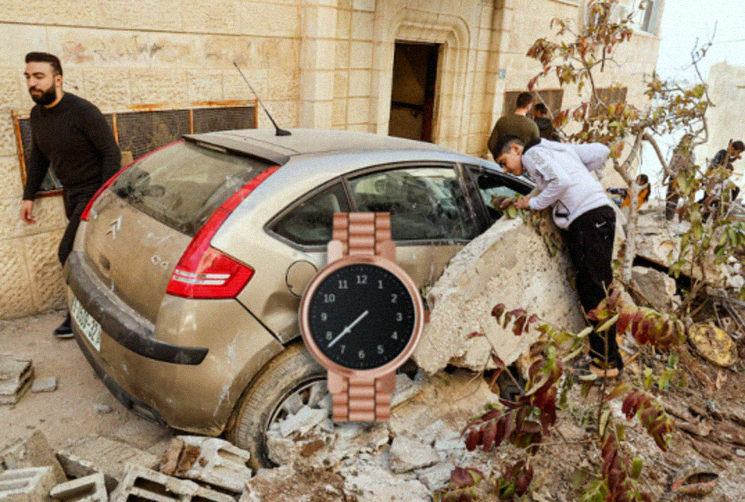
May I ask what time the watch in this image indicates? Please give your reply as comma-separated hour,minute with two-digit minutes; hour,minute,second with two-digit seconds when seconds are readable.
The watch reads 7,38
